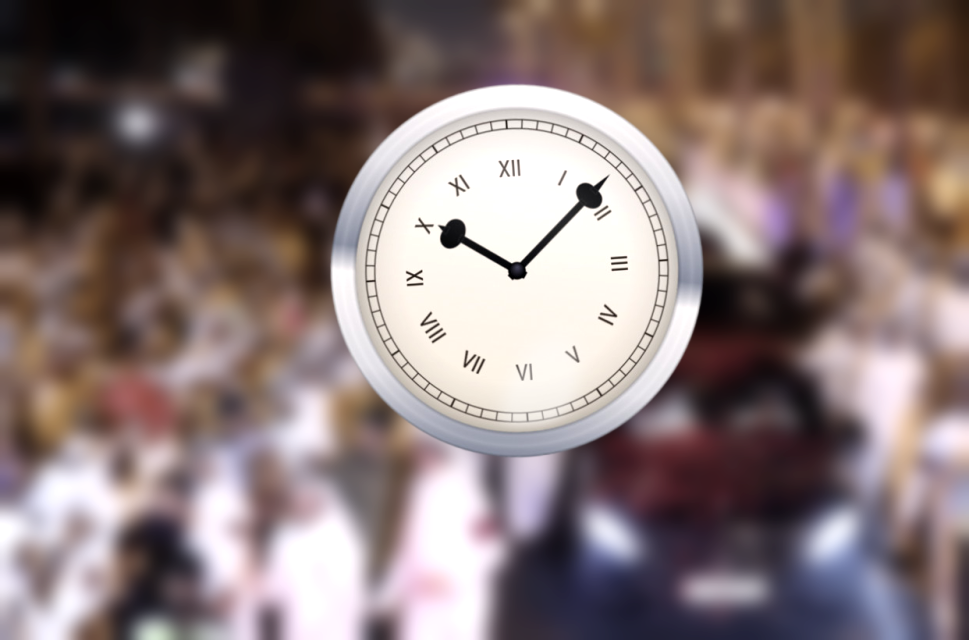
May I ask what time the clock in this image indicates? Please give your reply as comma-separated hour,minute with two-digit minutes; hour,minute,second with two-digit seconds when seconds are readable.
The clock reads 10,08
